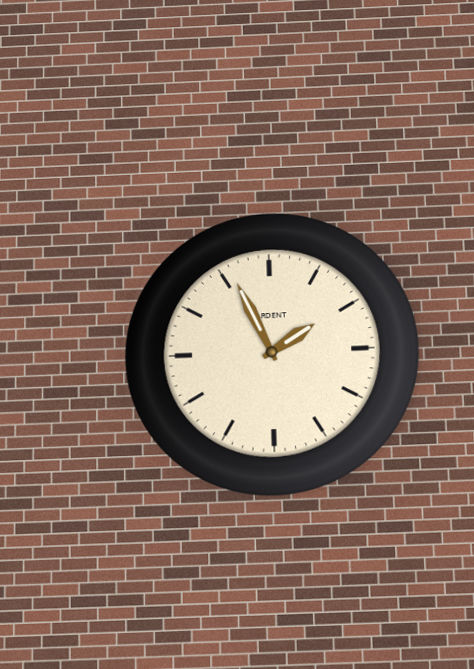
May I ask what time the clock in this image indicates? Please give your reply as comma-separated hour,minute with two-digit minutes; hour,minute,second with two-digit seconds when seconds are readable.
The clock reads 1,56
